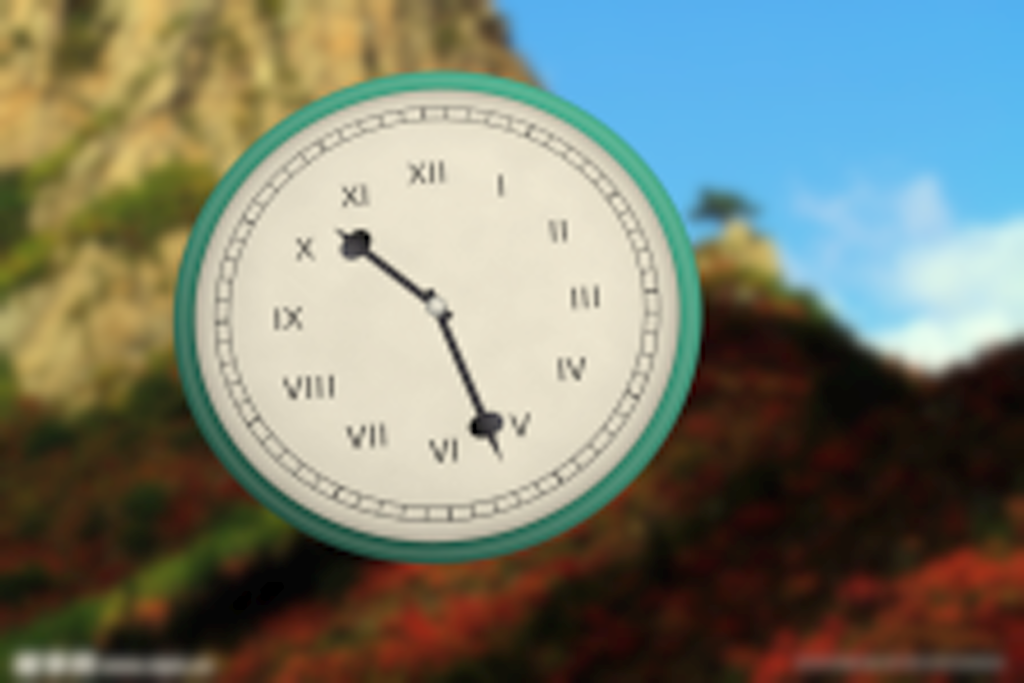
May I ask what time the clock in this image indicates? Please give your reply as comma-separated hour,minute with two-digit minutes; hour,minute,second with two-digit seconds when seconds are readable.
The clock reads 10,27
